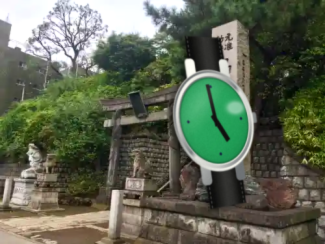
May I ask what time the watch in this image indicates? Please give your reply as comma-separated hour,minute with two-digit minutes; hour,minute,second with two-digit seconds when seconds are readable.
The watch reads 4,59
